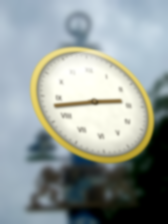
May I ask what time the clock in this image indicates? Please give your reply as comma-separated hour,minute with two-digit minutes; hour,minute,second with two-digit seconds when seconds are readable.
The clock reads 2,43
